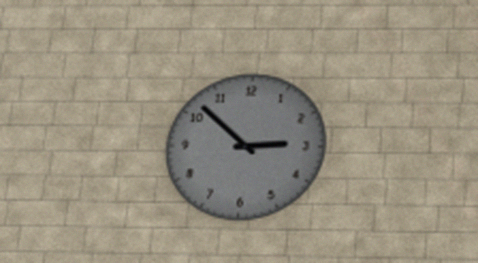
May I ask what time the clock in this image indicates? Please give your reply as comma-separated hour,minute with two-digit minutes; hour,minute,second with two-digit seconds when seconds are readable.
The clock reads 2,52
